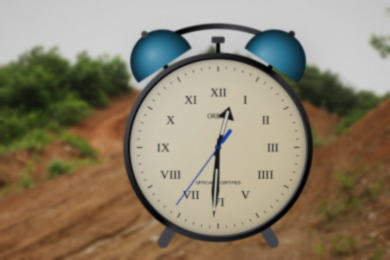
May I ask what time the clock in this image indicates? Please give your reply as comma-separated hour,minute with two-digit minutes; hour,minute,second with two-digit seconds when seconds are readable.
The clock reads 12,30,36
